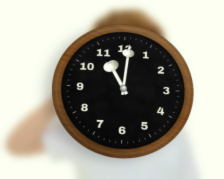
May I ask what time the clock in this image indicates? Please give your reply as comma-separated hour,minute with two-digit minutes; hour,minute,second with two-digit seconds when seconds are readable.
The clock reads 11,01
